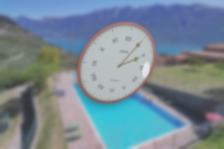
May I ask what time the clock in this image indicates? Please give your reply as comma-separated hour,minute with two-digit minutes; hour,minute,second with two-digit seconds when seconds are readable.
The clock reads 2,05
